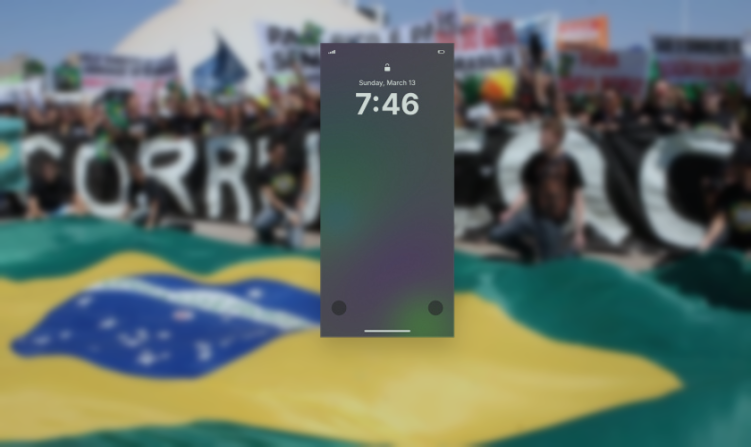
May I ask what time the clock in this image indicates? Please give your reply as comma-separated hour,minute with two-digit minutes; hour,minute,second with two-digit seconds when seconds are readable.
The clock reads 7,46
